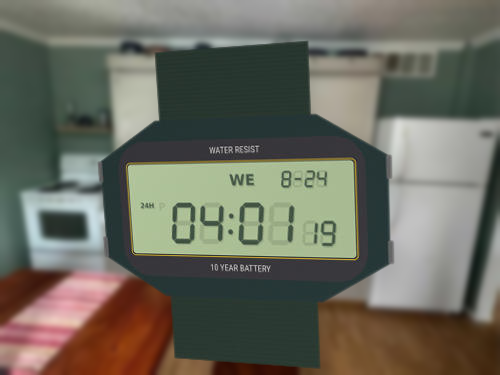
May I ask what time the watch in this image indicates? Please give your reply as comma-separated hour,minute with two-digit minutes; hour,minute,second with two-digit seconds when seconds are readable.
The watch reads 4,01,19
